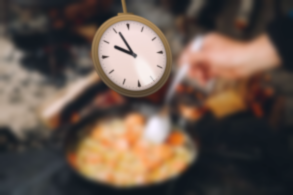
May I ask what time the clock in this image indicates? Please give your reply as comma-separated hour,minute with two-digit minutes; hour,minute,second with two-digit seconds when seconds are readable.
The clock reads 9,56
